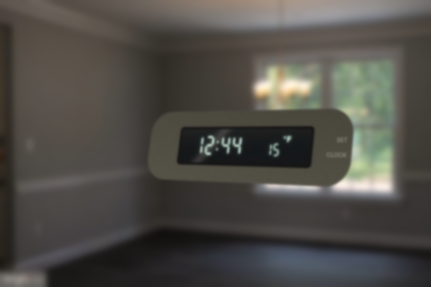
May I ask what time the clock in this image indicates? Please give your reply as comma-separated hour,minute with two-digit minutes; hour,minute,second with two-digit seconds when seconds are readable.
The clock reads 12,44
